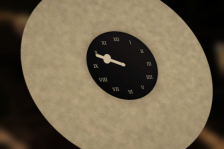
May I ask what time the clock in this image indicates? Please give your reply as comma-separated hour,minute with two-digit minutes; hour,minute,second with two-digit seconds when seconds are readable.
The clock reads 9,49
